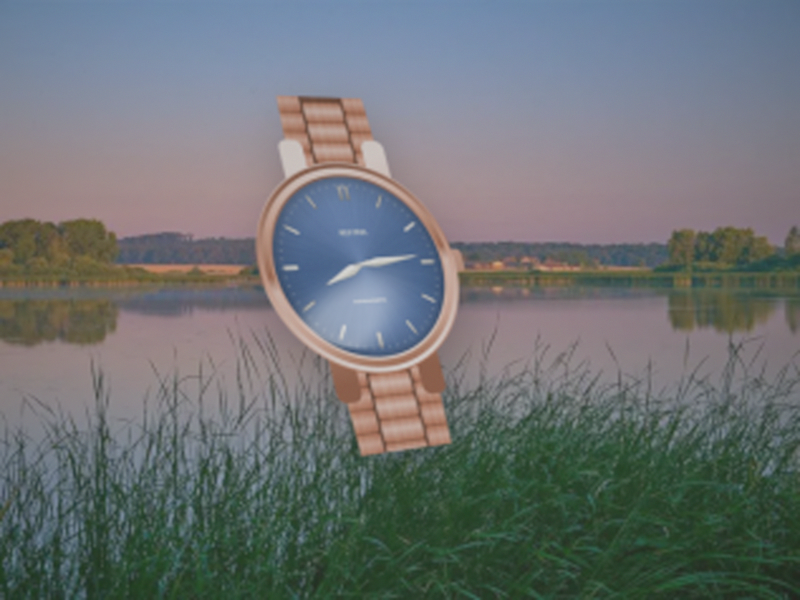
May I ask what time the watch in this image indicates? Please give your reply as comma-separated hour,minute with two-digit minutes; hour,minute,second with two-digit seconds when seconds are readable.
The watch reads 8,14
